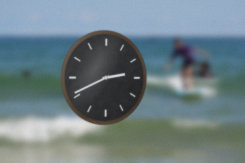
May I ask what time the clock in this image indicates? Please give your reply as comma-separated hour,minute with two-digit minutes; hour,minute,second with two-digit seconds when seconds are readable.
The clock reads 2,41
